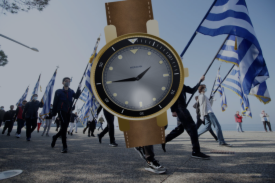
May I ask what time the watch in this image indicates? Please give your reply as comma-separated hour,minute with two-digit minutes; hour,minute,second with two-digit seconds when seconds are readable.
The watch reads 1,45
